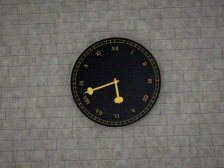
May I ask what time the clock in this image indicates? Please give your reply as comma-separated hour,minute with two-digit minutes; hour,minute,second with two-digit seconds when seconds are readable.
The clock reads 5,42
